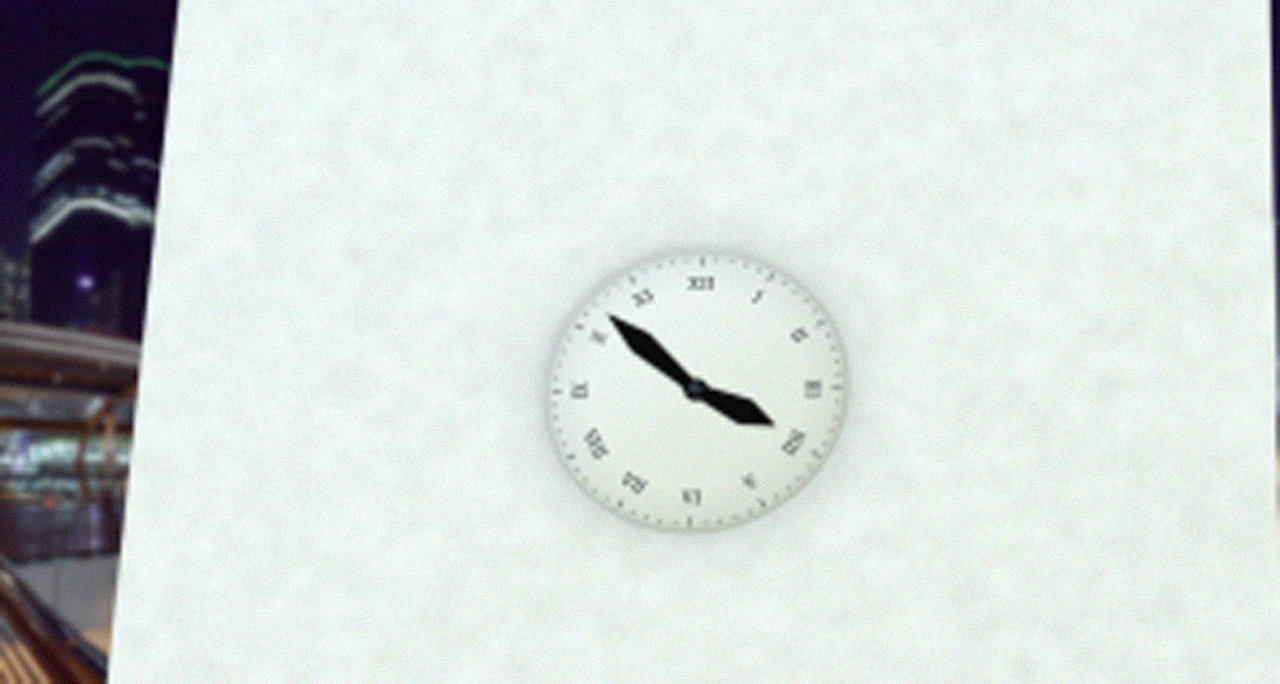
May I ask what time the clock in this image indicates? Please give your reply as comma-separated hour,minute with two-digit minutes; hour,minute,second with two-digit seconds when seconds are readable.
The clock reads 3,52
